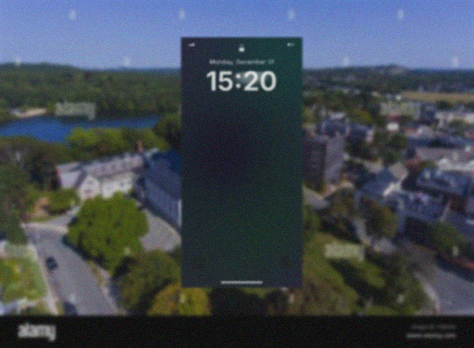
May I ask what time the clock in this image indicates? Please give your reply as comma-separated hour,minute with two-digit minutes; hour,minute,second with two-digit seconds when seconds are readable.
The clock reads 15,20
